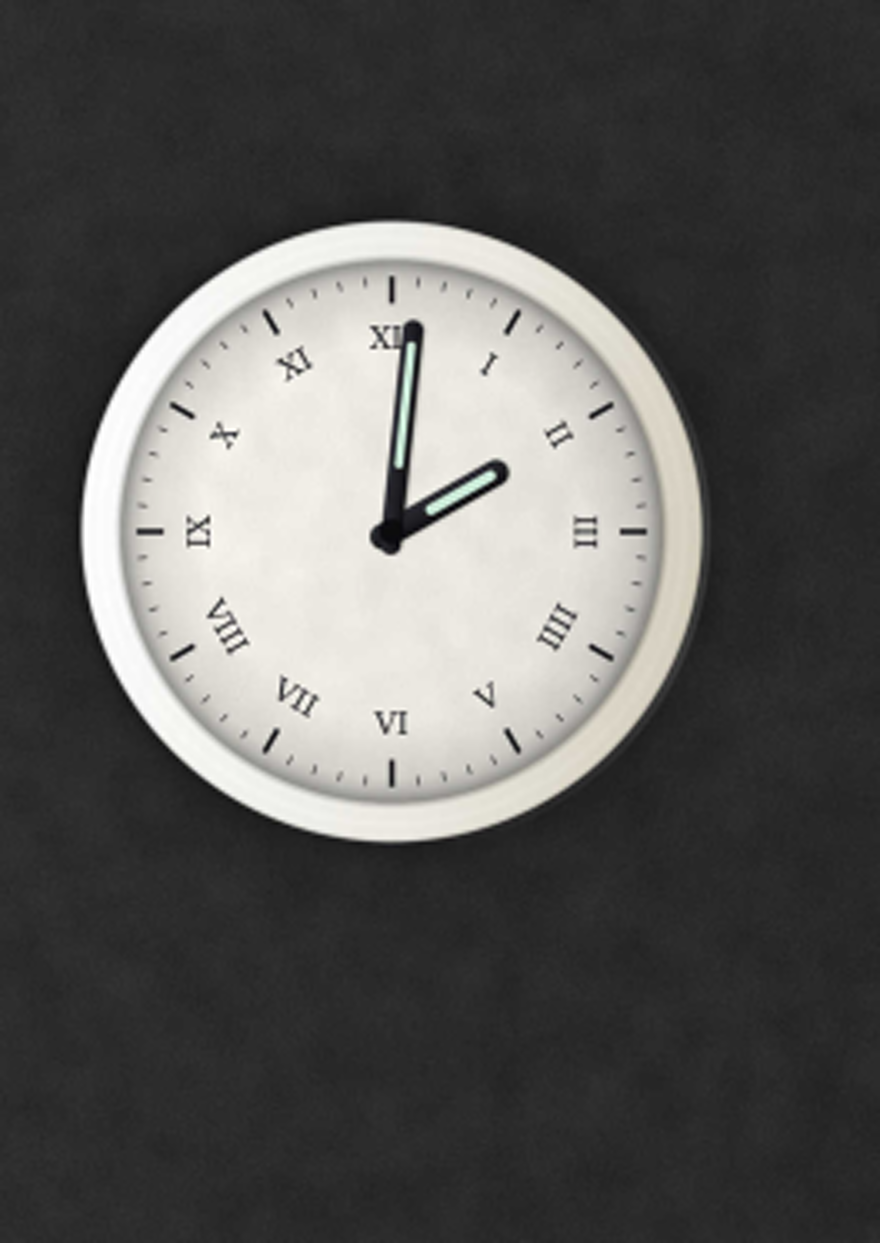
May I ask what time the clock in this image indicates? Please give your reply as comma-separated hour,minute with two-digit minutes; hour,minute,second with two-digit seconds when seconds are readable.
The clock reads 2,01
